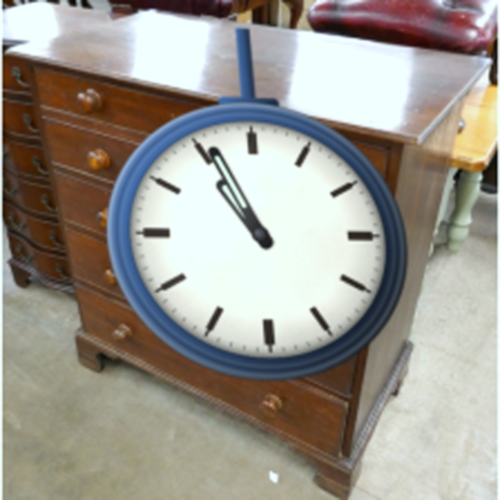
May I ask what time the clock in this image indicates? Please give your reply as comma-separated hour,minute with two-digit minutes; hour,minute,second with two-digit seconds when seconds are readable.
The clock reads 10,56
